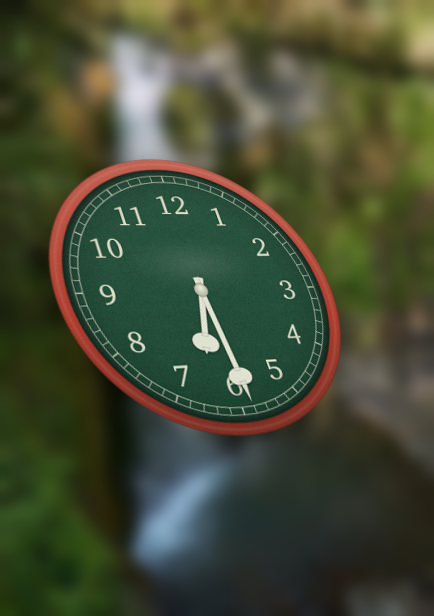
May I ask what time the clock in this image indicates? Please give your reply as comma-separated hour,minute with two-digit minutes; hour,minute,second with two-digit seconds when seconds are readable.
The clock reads 6,29
